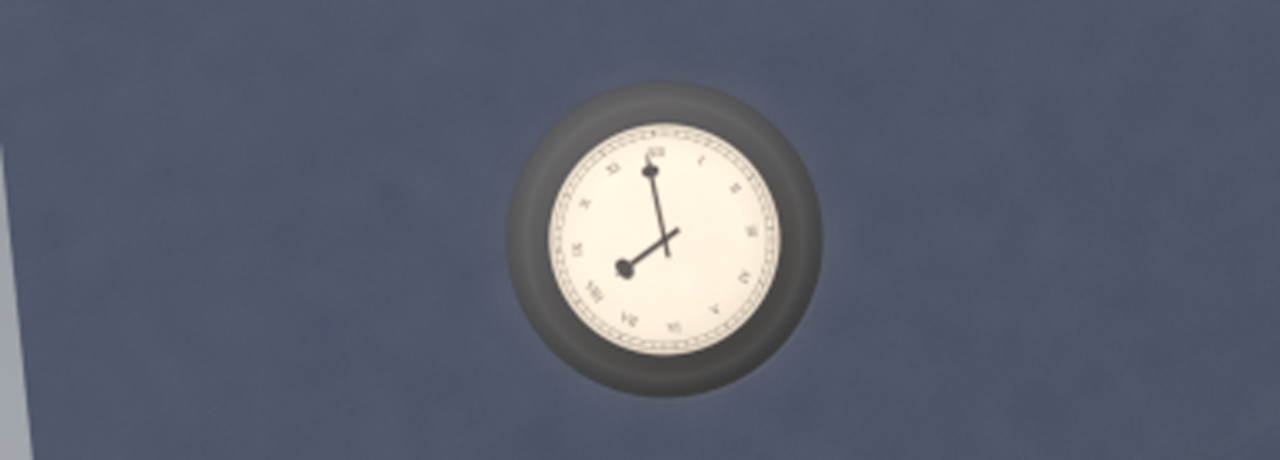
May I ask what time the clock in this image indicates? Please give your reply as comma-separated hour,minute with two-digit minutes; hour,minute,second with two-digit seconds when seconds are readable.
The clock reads 7,59
